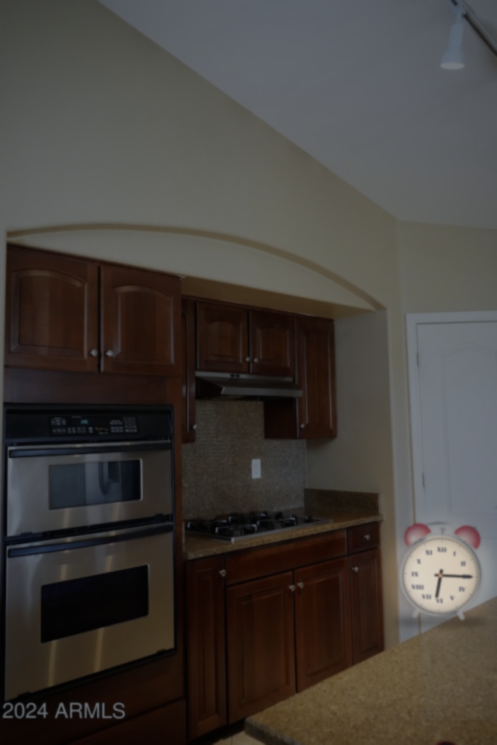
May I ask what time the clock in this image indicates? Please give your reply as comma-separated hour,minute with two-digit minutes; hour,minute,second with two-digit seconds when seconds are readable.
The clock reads 6,15
